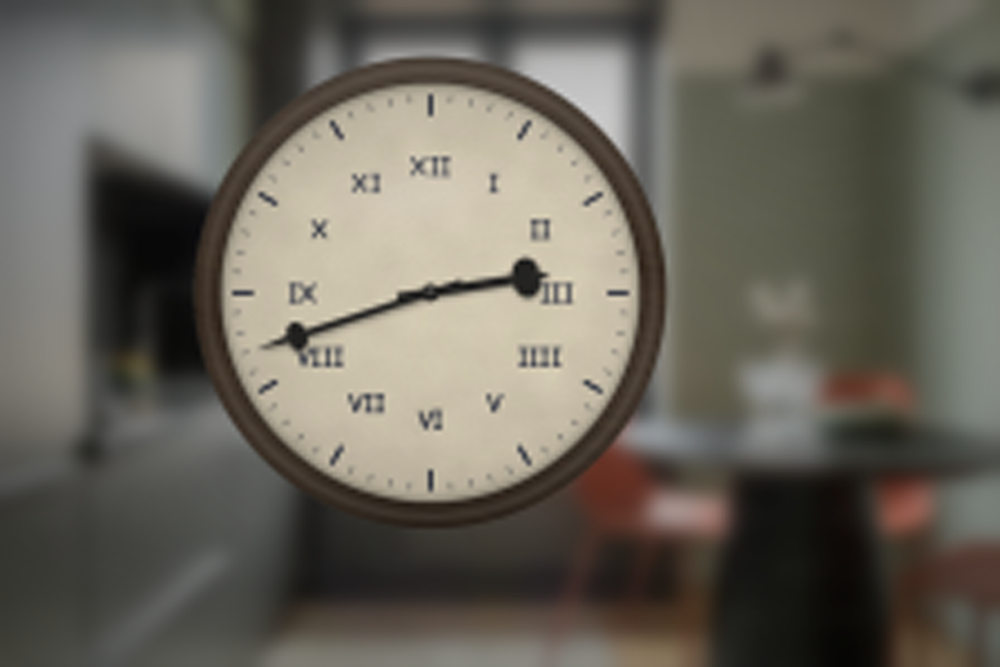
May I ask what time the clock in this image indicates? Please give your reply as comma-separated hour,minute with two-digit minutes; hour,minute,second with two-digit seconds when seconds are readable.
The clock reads 2,42
